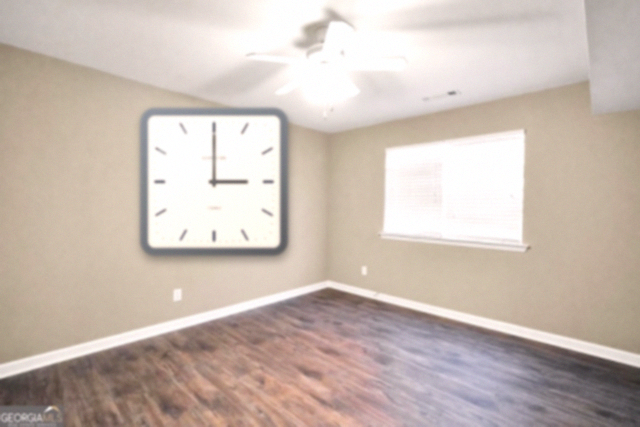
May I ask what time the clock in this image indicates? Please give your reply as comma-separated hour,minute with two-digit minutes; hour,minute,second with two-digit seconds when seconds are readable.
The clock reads 3,00
